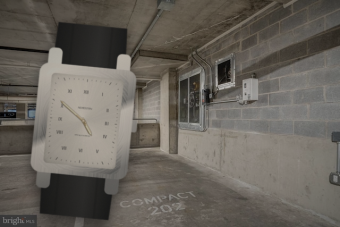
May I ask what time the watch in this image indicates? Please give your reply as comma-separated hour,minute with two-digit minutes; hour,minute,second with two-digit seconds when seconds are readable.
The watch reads 4,51
